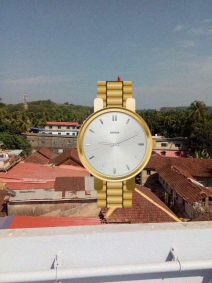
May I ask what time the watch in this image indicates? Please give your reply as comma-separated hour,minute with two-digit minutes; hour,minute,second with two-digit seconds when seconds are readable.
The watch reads 9,11
